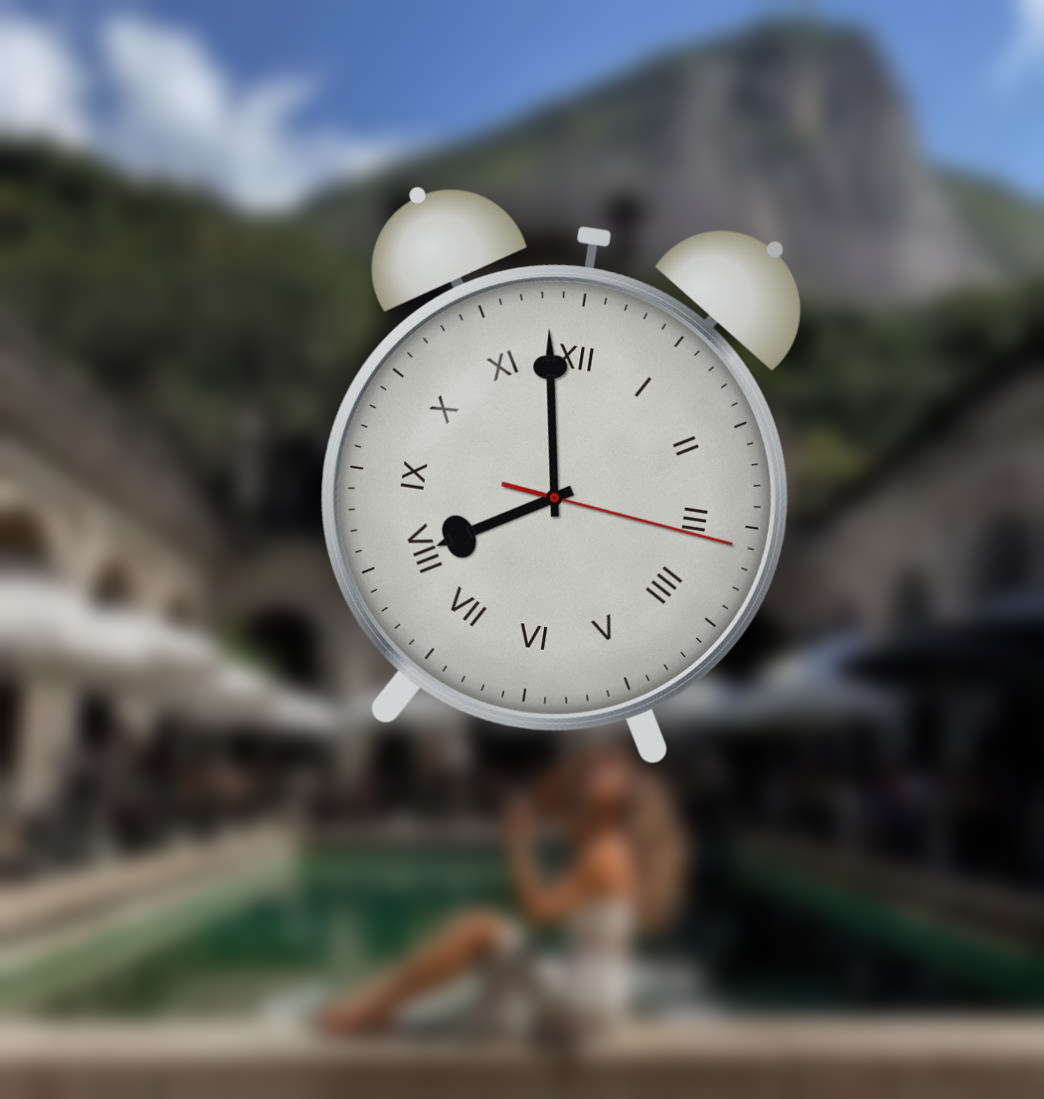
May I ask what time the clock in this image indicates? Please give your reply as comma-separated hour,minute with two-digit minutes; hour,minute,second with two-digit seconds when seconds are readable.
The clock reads 7,58,16
